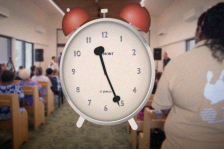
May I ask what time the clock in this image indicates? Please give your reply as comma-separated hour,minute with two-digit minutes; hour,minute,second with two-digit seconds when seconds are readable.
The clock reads 11,26
